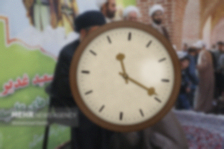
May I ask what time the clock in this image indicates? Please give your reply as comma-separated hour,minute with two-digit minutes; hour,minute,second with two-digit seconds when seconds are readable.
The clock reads 11,19
